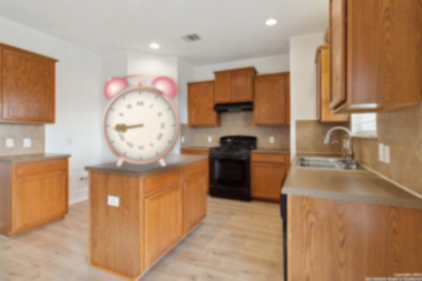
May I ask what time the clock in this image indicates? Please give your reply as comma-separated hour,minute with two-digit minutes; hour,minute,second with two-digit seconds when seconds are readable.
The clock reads 8,44
